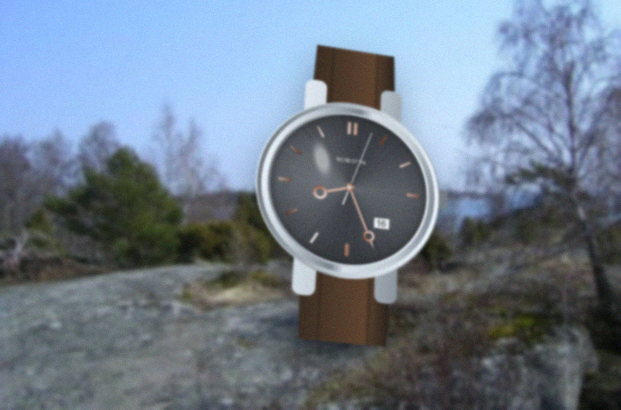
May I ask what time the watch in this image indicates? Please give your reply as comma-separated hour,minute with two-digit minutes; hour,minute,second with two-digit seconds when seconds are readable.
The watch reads 8,26,03
